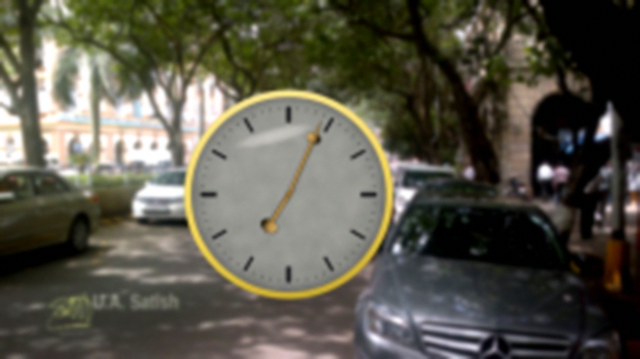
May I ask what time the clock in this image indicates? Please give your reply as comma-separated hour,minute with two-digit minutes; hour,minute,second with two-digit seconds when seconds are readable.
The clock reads 7,04
